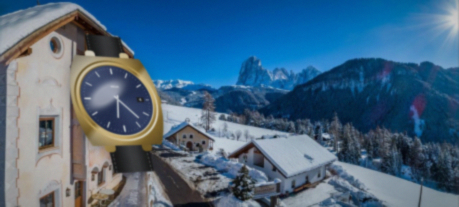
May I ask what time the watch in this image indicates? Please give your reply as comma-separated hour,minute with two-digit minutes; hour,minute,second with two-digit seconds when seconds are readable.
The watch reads 6,23
